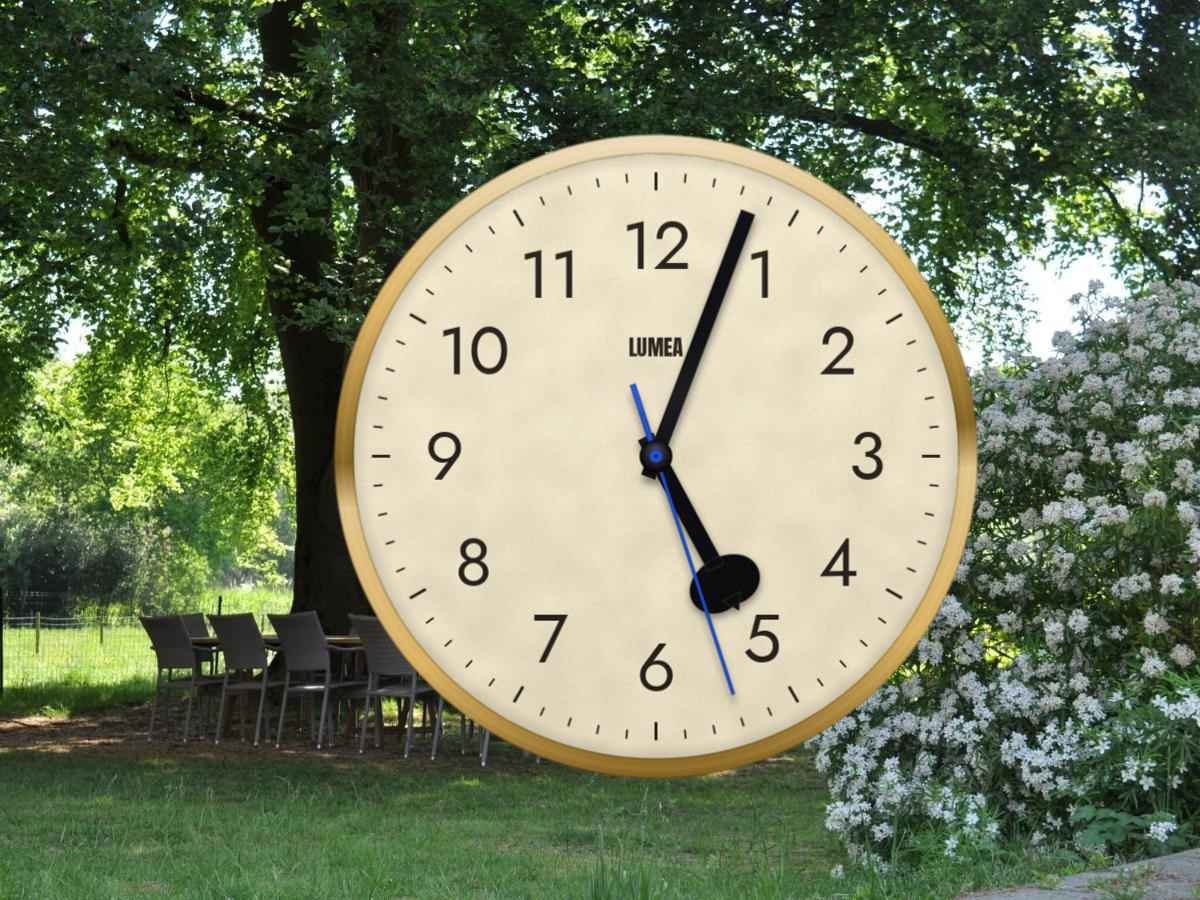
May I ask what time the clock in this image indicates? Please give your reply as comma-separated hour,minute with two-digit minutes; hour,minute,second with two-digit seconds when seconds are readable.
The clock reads 5,03,27
